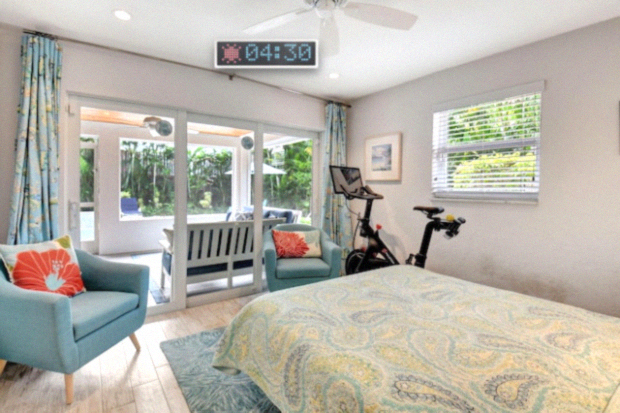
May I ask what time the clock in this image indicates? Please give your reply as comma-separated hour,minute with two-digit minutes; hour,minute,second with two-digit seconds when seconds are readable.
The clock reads 4,30
